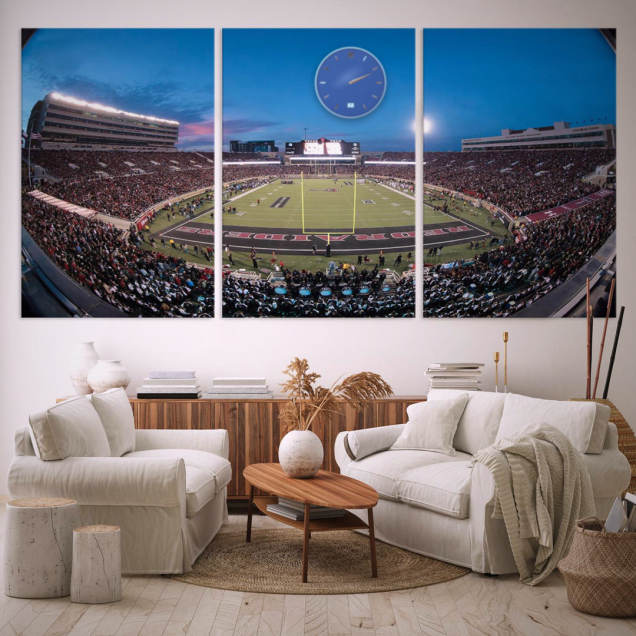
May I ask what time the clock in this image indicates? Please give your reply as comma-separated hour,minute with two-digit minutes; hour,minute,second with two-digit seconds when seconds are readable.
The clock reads 2,11
